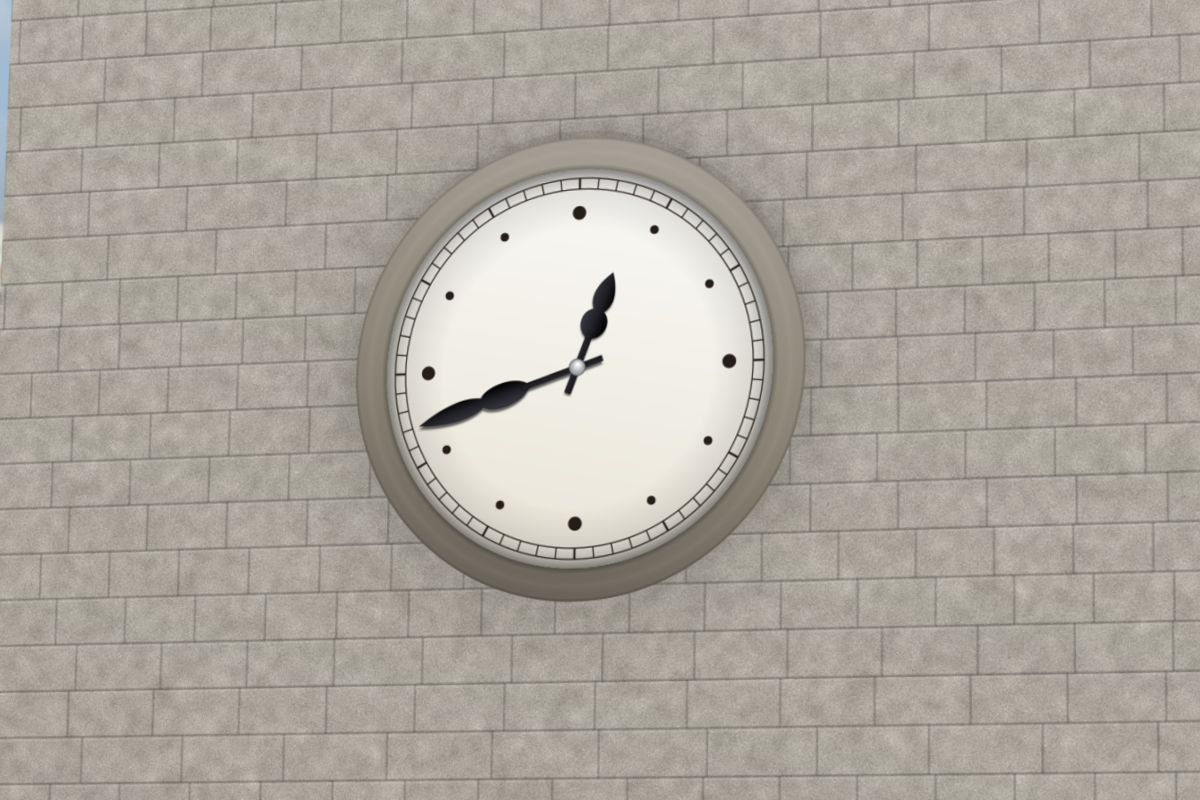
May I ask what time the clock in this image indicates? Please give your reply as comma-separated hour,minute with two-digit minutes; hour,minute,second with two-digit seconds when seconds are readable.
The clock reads 12,42
